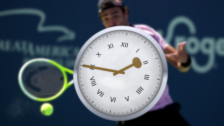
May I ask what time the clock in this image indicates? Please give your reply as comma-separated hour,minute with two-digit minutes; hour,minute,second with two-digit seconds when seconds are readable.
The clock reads 1,45
